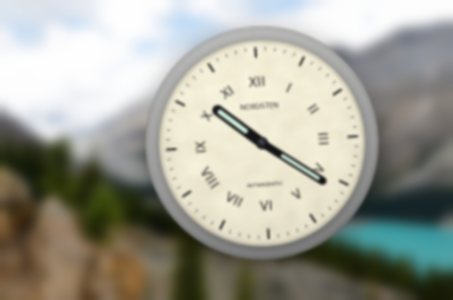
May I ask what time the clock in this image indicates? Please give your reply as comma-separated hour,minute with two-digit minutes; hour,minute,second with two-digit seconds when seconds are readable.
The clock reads 10,21
